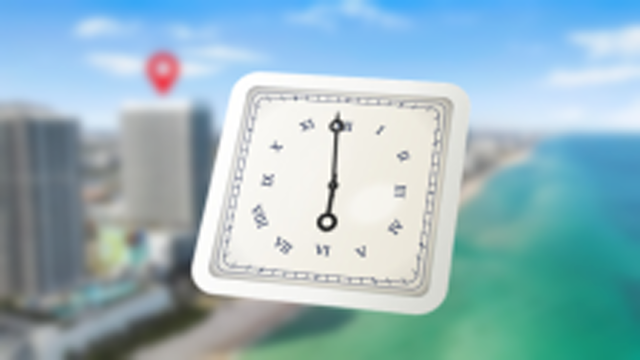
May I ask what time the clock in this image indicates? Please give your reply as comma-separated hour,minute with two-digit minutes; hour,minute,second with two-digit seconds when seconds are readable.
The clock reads 5,59
